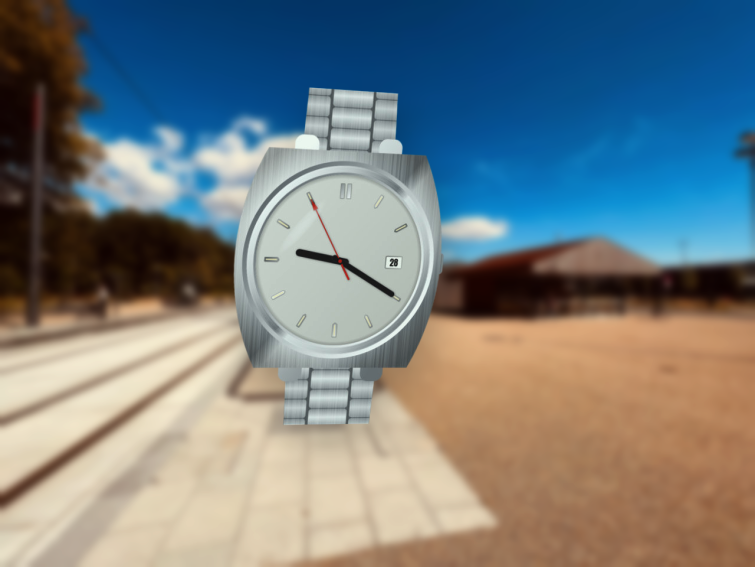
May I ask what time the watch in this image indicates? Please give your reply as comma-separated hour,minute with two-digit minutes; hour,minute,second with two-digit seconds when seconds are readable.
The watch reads 9,19,55
